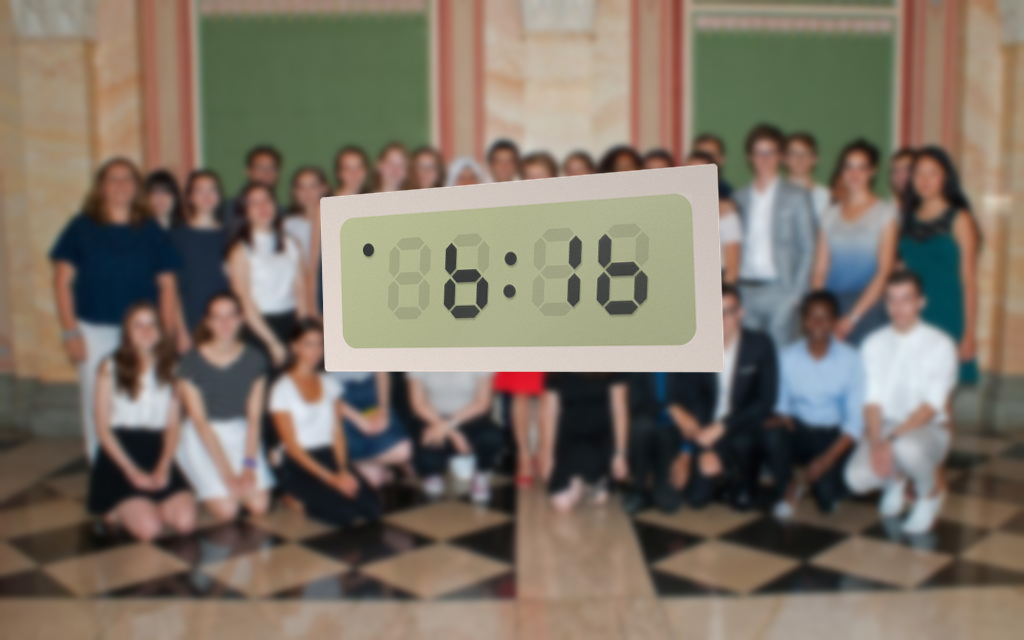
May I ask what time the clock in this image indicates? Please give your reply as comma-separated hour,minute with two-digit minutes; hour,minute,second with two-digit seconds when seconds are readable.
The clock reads 6,16
